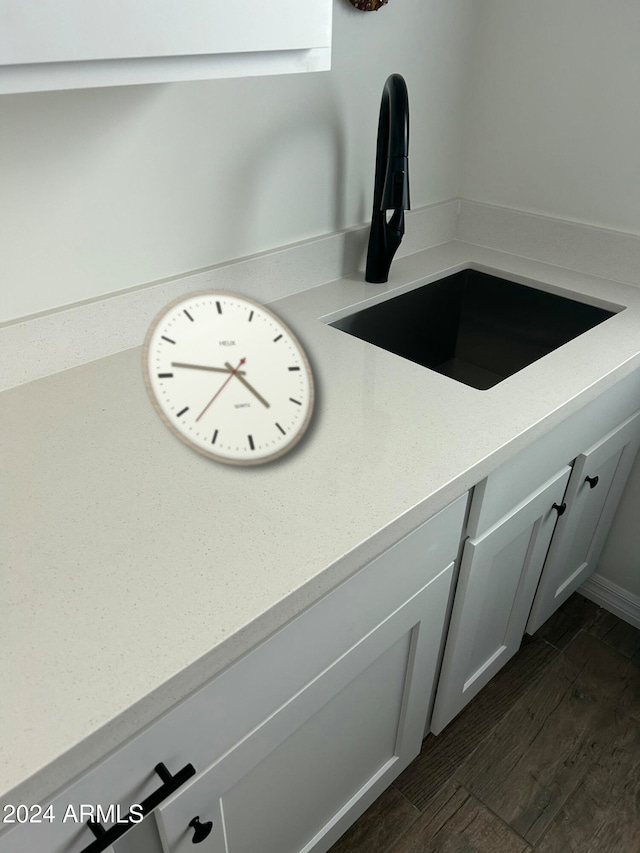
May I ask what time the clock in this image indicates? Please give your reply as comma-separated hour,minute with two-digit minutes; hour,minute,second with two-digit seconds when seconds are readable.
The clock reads 4,46,38
